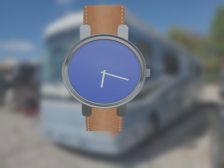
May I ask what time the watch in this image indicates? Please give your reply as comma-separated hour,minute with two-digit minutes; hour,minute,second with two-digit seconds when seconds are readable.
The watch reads 6,18
